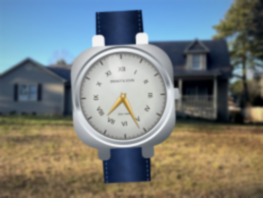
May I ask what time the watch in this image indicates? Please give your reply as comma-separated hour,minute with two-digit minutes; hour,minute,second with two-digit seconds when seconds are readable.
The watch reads 7,26
